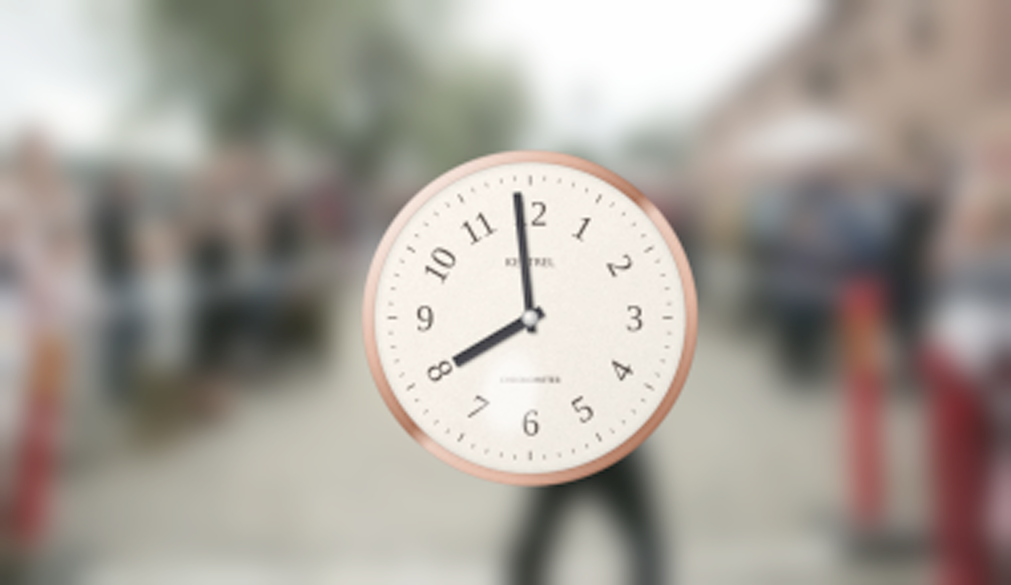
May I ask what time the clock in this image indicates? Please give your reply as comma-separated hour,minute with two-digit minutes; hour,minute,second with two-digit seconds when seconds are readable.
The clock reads 7,59
